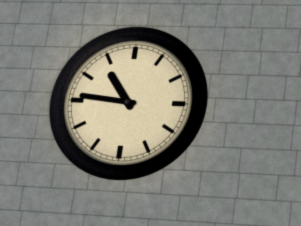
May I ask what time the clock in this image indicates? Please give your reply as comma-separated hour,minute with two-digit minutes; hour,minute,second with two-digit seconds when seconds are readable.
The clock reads 10,46
